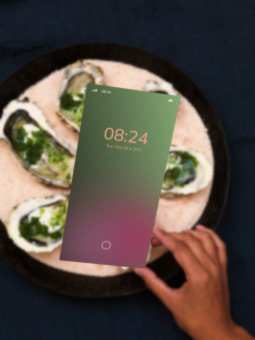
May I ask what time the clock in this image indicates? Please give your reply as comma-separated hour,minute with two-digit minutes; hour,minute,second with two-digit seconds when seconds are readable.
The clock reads 8,24
